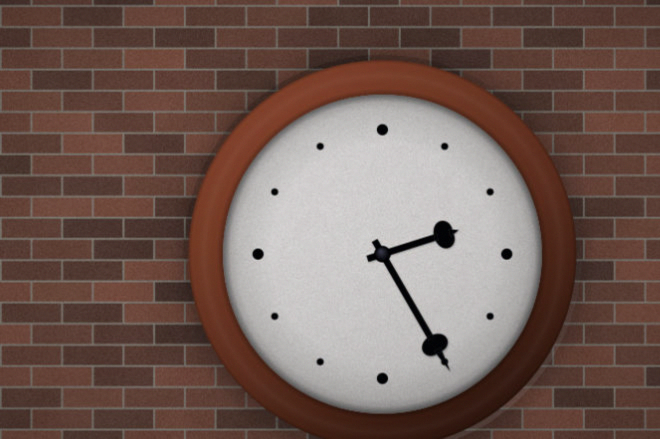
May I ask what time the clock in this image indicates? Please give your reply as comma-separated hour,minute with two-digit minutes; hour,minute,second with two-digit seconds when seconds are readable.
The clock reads 2,25
